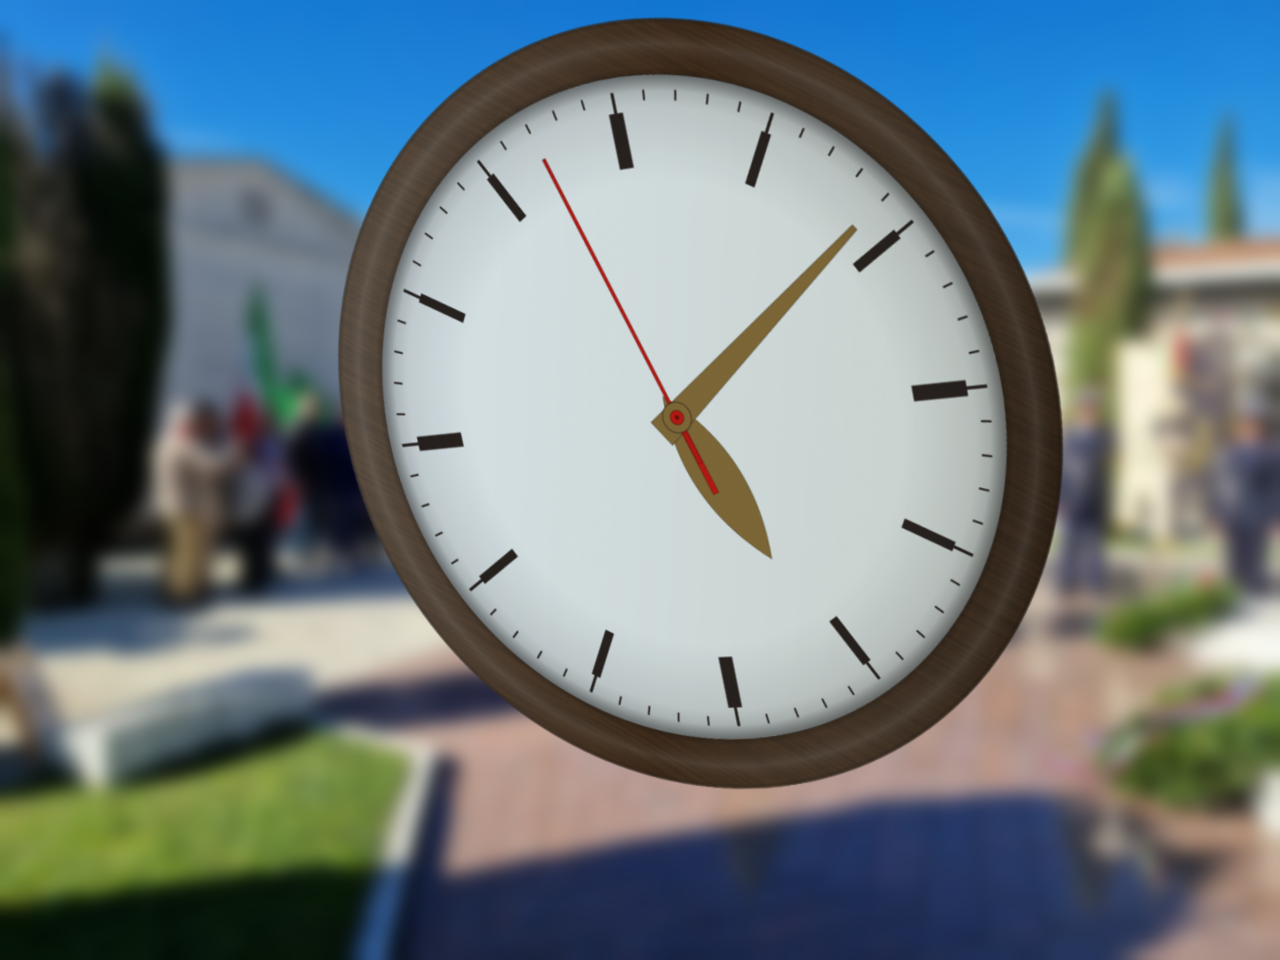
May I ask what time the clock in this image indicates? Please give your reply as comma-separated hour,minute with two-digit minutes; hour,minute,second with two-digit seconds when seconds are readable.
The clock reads 5,08,57
